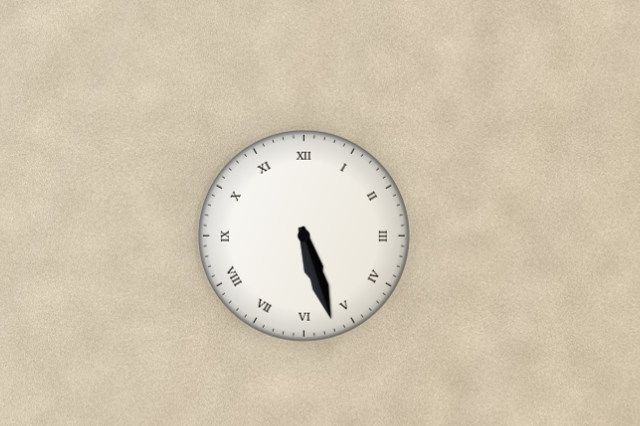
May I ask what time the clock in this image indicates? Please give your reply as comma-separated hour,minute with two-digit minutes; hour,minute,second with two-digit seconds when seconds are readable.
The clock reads 5,27
